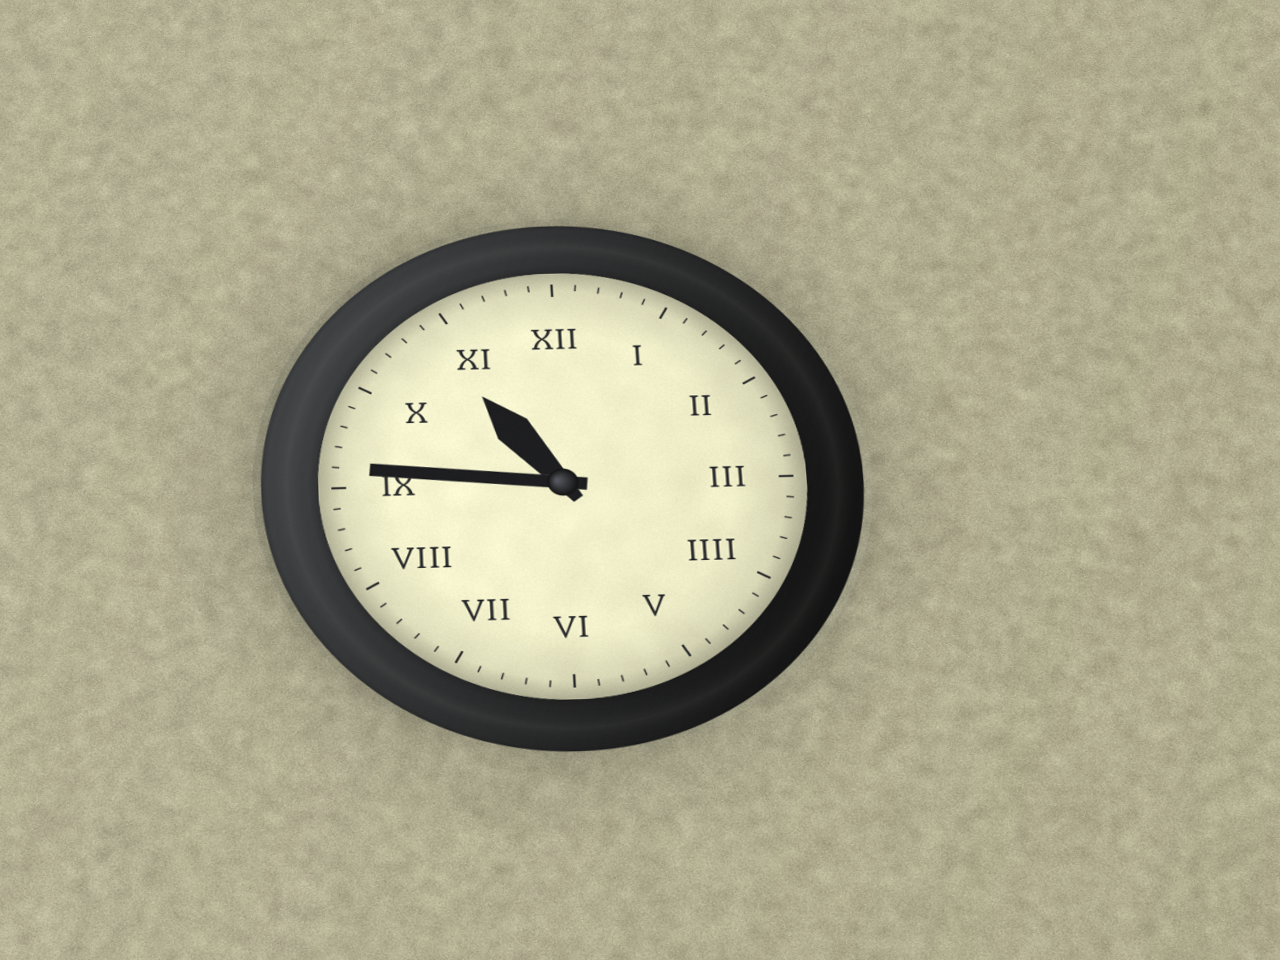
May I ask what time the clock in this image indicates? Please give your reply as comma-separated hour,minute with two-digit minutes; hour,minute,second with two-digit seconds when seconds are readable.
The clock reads 10,46
